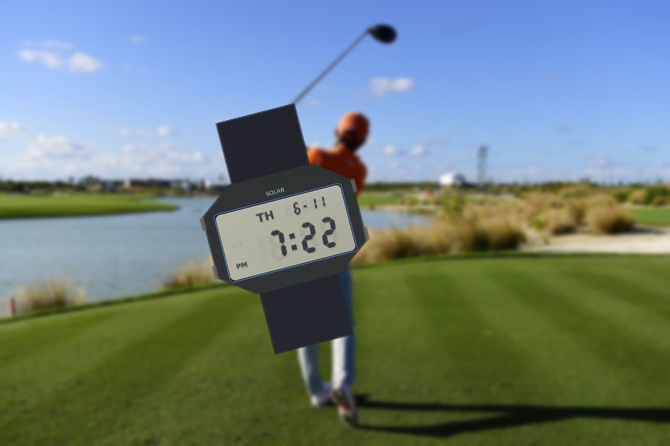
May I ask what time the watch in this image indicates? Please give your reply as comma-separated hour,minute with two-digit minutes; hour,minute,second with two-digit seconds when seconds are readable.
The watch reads 7,22
